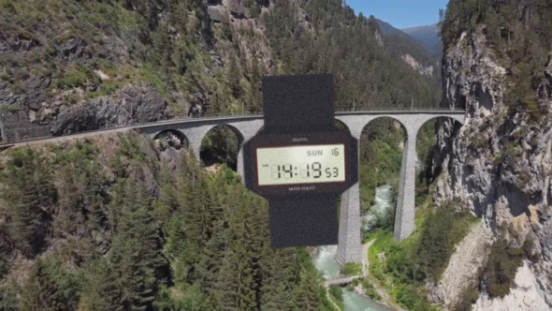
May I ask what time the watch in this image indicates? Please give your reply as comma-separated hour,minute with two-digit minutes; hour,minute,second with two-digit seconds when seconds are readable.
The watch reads 14,19,53
